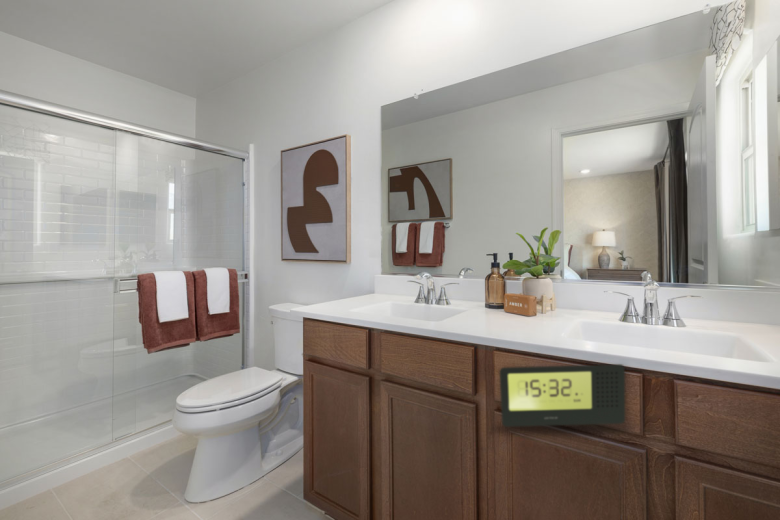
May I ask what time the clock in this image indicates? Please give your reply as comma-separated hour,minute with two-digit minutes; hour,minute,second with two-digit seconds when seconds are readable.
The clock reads 15,32
